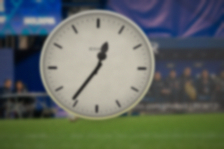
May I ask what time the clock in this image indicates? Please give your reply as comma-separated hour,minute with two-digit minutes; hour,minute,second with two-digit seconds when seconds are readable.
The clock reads 12,36
